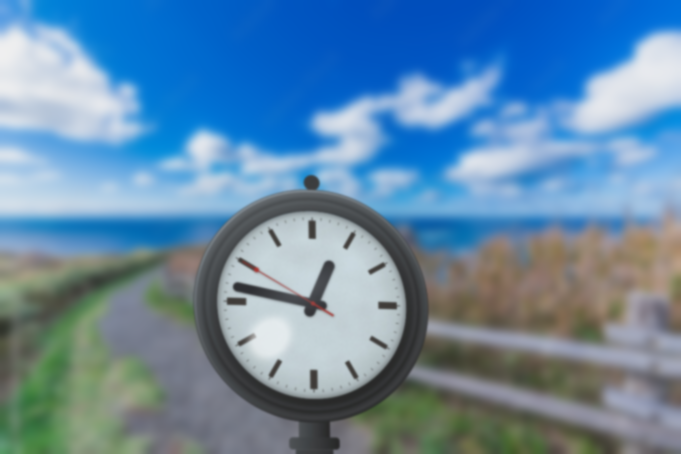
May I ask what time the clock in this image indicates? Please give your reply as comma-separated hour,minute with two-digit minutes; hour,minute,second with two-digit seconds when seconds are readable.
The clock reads 12,46,50
